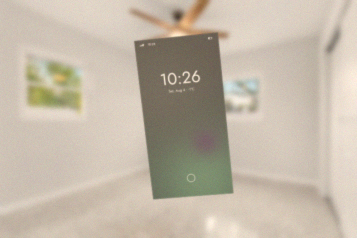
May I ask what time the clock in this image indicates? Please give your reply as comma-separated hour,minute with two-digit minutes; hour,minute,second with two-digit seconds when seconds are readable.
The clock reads 10,26
